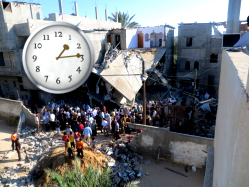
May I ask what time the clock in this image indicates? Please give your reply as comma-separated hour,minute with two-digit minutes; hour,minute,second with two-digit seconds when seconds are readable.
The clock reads 1,14
